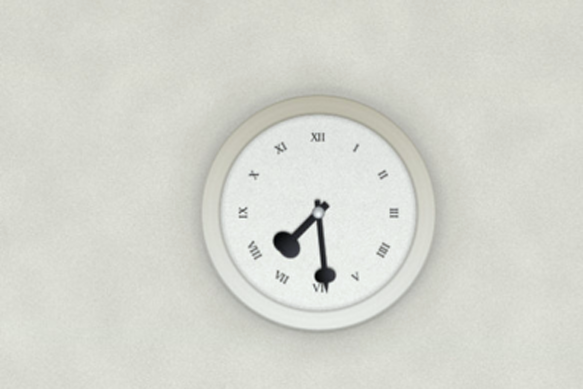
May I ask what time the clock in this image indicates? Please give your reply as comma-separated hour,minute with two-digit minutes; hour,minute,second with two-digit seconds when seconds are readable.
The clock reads 7,29
